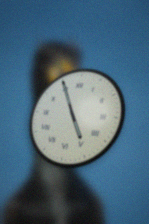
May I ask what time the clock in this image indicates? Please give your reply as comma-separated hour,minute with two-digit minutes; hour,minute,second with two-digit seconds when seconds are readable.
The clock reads 4,55
